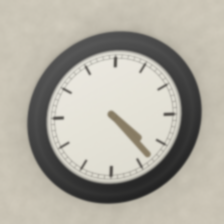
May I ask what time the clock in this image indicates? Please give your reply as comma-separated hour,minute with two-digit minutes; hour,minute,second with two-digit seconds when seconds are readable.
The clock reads 4,23
